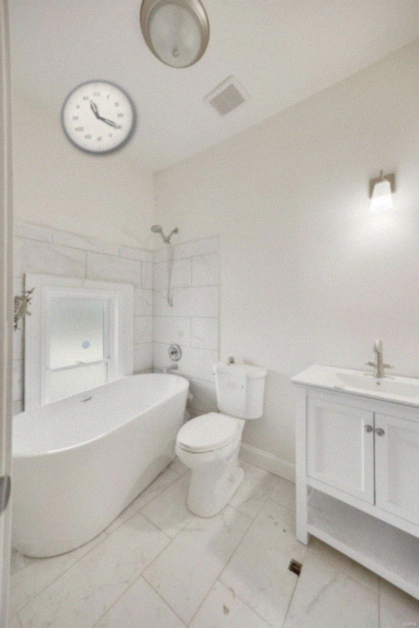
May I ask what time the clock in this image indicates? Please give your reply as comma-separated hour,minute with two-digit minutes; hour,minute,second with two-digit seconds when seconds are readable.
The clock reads 11,20
